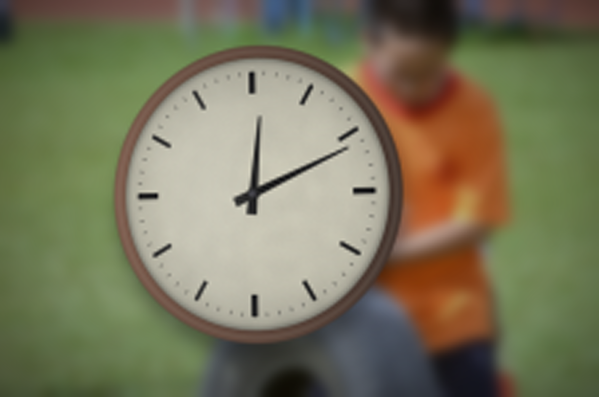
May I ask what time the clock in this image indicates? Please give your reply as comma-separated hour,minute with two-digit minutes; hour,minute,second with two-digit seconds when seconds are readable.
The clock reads 12,11
